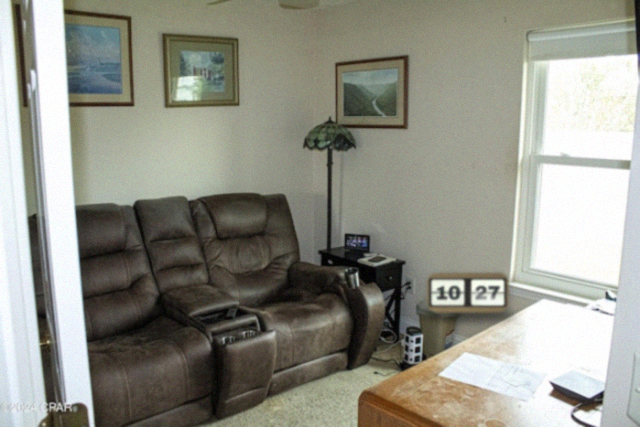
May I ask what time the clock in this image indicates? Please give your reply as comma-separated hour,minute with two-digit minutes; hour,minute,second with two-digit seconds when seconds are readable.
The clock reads 10,27
